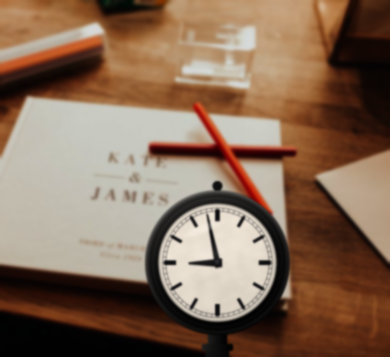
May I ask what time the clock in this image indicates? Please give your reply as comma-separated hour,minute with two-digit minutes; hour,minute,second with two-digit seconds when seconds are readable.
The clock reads 8,58
